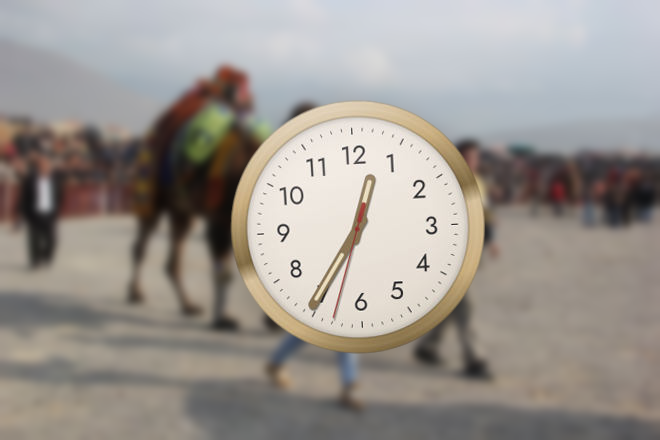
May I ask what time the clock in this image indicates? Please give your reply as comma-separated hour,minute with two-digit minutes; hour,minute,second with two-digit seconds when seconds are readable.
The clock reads 12,35,33
